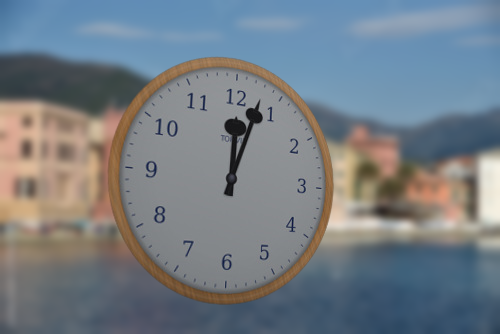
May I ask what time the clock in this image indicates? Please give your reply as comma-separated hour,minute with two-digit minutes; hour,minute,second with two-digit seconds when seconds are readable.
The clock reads 12,03
